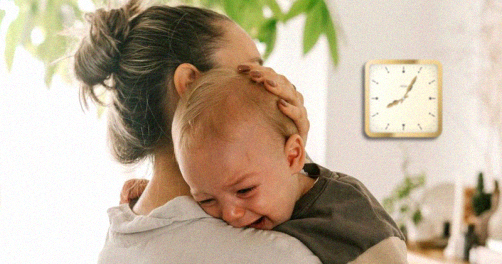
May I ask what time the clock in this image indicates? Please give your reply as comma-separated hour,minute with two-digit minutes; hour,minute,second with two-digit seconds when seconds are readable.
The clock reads 8,05
